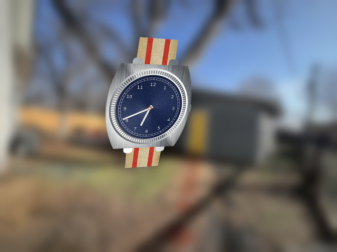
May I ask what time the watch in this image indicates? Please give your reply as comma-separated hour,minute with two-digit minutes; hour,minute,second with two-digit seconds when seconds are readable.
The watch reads 6,41
